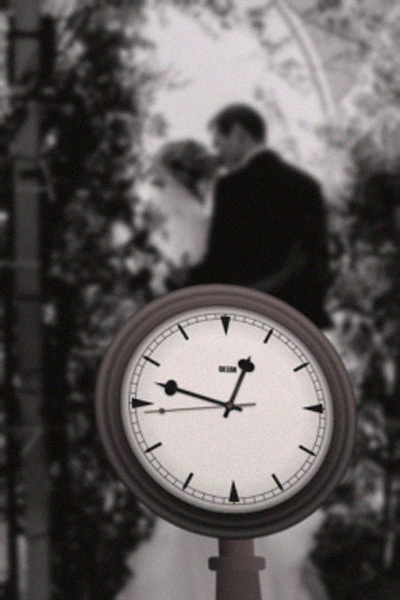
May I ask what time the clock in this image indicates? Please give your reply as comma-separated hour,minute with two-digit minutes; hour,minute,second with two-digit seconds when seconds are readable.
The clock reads 12,47,44
